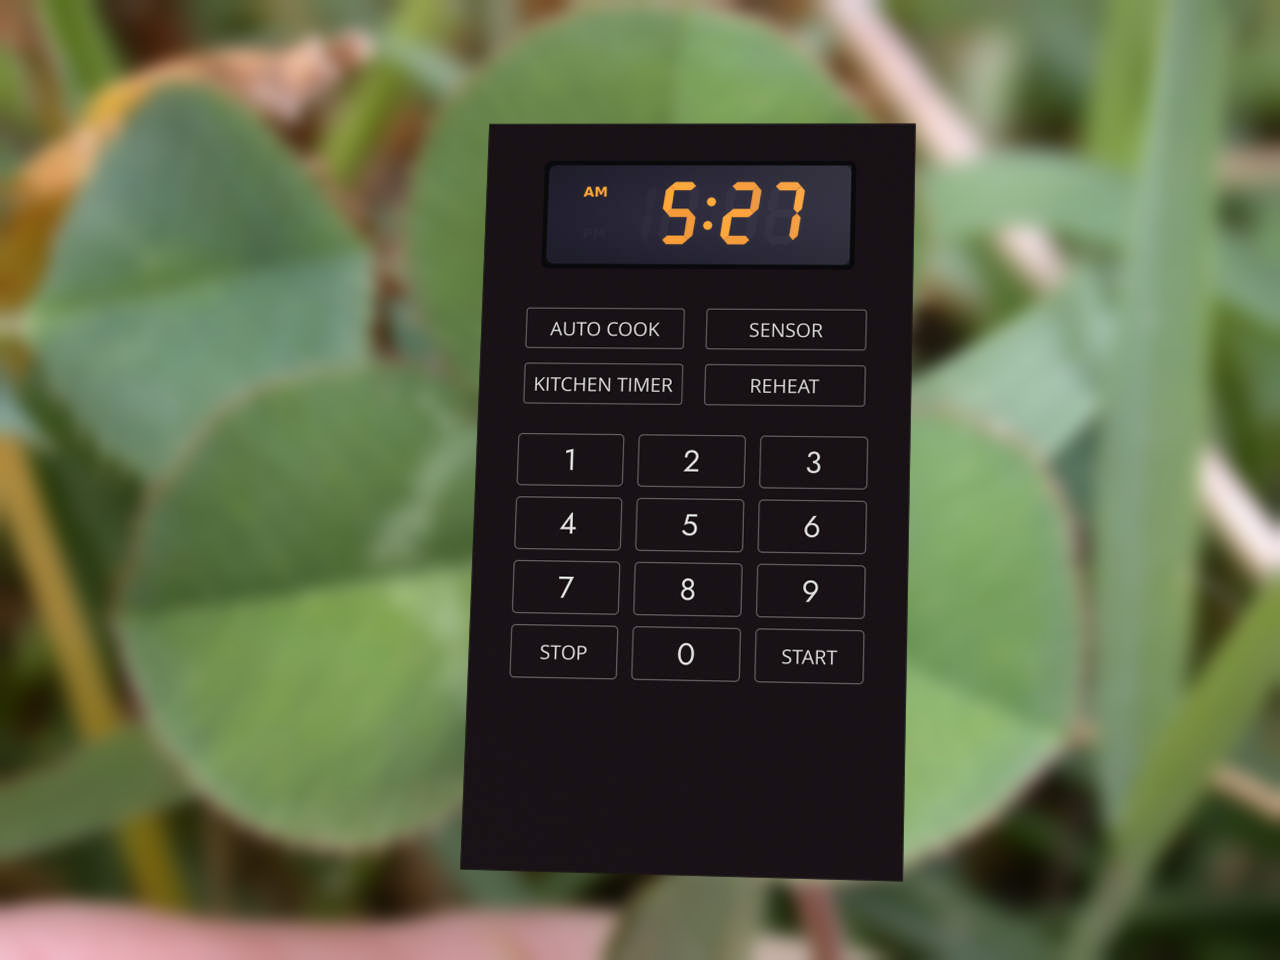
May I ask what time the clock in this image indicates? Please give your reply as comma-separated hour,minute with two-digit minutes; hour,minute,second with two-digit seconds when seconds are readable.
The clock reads 5,27
